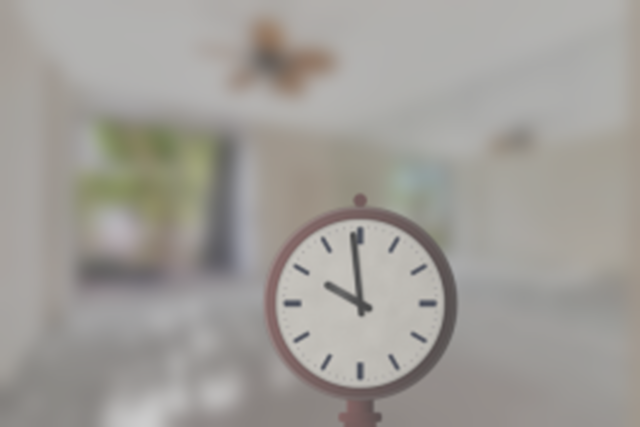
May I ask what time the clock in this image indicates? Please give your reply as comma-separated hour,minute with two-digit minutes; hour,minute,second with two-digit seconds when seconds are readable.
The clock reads 9,59
